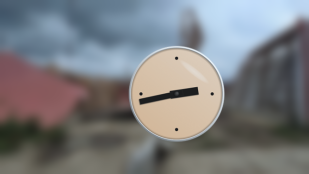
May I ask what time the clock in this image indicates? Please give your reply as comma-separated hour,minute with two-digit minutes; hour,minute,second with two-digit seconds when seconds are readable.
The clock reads 2,43
